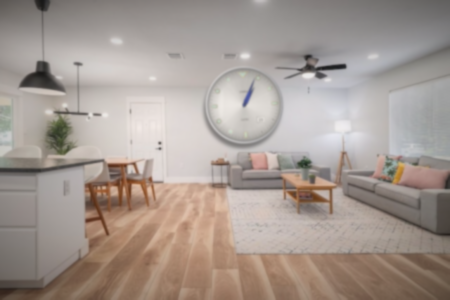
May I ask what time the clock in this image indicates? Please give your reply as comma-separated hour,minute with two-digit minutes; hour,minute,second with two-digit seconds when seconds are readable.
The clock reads 1,04
